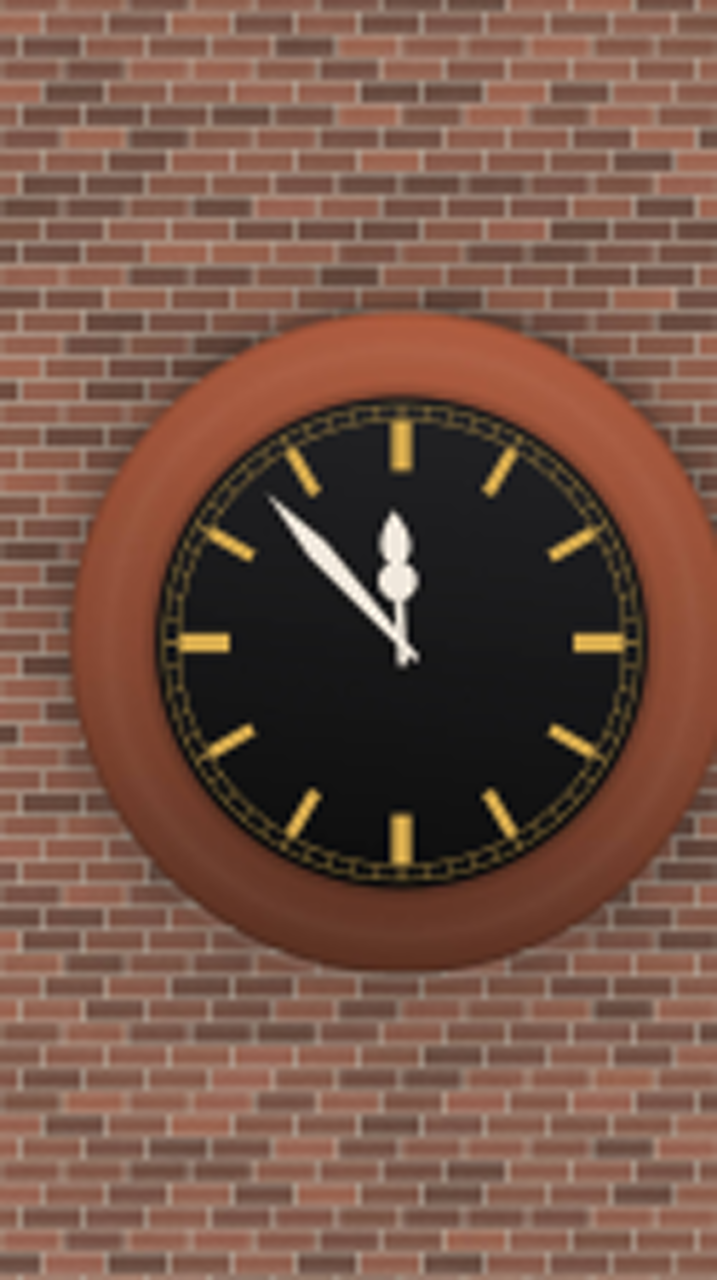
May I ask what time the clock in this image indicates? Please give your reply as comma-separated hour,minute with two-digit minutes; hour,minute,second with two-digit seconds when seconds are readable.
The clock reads 11,53
